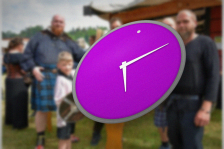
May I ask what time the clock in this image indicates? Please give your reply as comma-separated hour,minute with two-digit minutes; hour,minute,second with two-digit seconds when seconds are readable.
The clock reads 5,09
